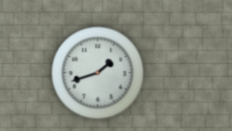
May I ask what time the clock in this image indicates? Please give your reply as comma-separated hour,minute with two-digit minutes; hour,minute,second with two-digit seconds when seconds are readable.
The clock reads 1,42
